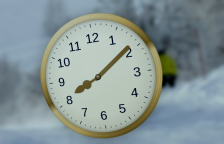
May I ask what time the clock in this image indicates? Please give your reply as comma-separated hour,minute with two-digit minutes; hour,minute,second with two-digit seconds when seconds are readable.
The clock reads 8,09
